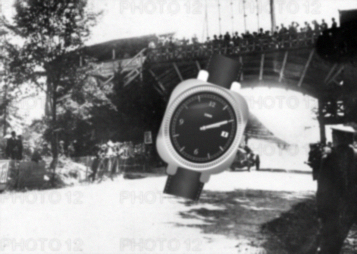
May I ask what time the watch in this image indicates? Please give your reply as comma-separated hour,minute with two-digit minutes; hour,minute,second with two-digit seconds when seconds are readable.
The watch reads 2,10
